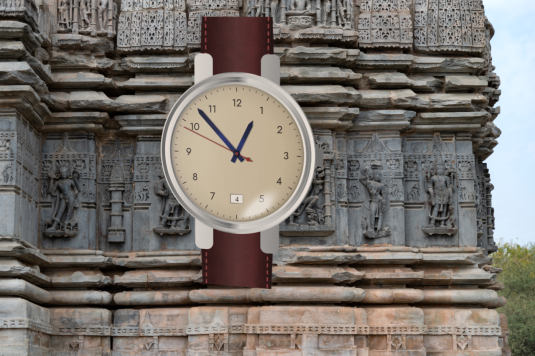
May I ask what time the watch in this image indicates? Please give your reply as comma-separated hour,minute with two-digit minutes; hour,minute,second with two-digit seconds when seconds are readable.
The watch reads 12,52,49
